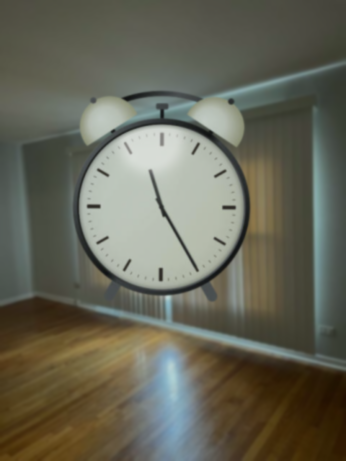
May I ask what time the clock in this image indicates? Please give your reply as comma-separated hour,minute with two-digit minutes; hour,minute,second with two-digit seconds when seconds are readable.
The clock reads 11,25
